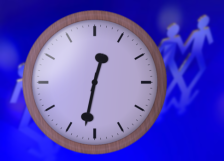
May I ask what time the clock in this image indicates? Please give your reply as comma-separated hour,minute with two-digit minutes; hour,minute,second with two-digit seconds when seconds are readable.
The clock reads 12,32
